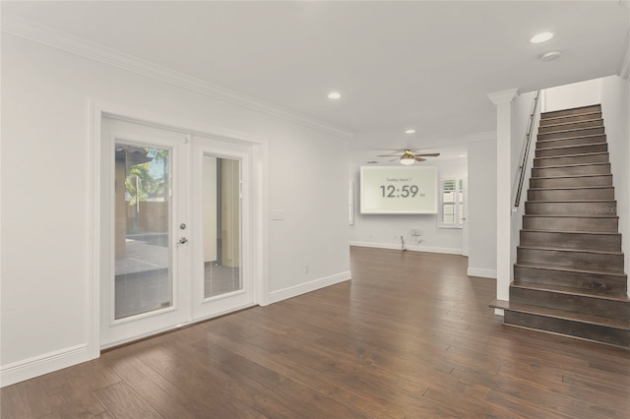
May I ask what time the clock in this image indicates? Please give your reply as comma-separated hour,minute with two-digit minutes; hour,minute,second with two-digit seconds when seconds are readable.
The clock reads 12,59
